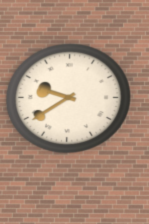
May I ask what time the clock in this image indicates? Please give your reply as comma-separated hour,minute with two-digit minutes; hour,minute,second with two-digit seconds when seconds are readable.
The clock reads 9,39
